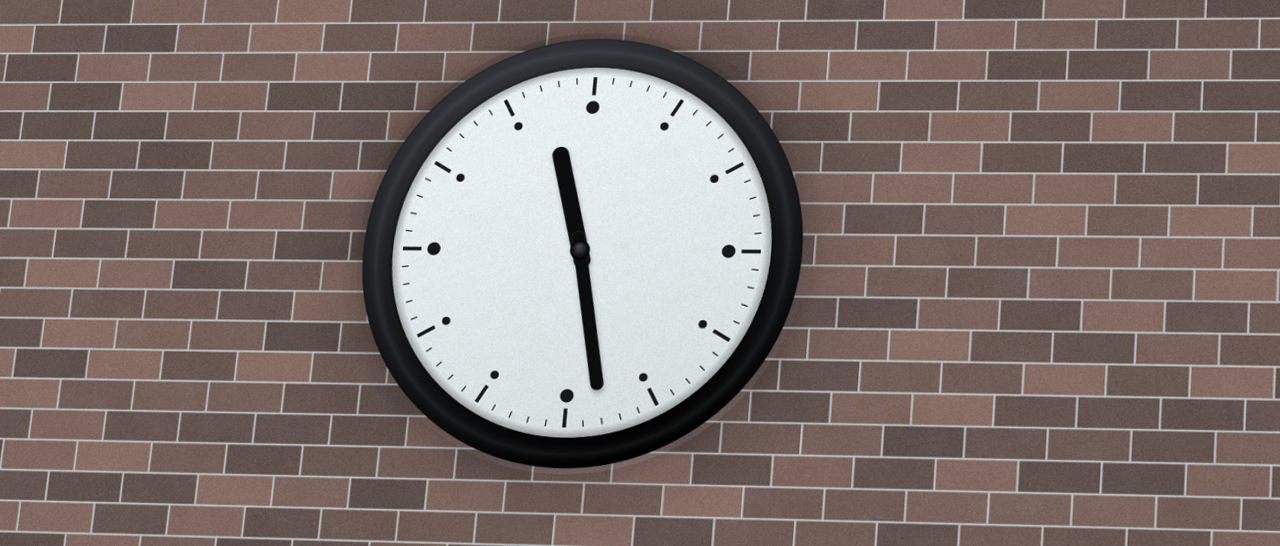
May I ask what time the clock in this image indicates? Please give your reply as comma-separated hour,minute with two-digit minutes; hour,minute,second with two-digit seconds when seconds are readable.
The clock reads 11,28
